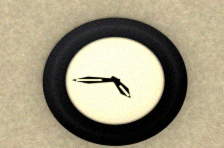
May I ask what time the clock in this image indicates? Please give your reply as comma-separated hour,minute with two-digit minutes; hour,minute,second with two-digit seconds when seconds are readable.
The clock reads 4,45
